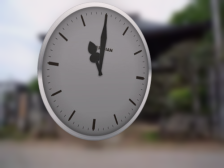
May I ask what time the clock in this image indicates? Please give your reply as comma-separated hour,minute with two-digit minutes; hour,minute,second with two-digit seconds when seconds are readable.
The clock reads 11,00
